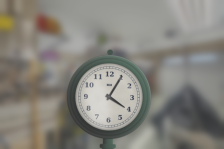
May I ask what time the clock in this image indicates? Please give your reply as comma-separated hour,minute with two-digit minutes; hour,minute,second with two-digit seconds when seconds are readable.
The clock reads 4,05
